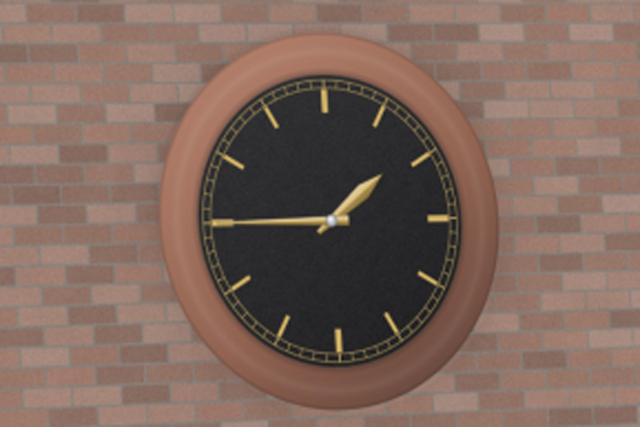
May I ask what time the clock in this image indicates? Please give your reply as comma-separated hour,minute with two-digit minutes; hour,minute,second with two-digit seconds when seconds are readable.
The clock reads 1,45
